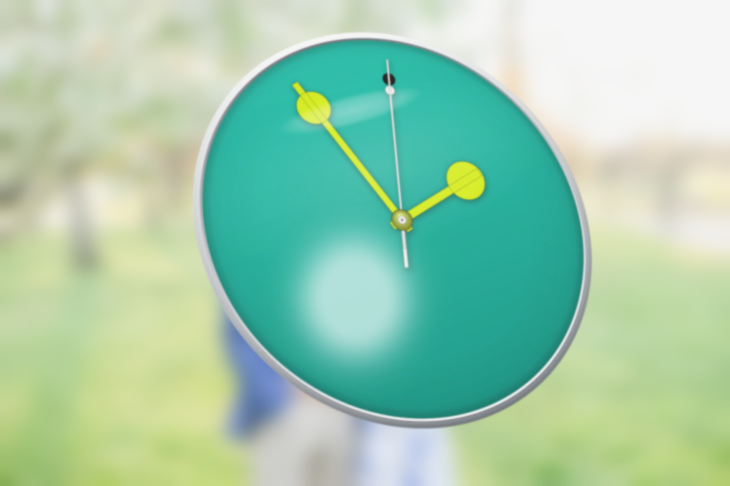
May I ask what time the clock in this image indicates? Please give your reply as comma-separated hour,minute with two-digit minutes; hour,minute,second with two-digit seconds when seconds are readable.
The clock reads 1,54,00
